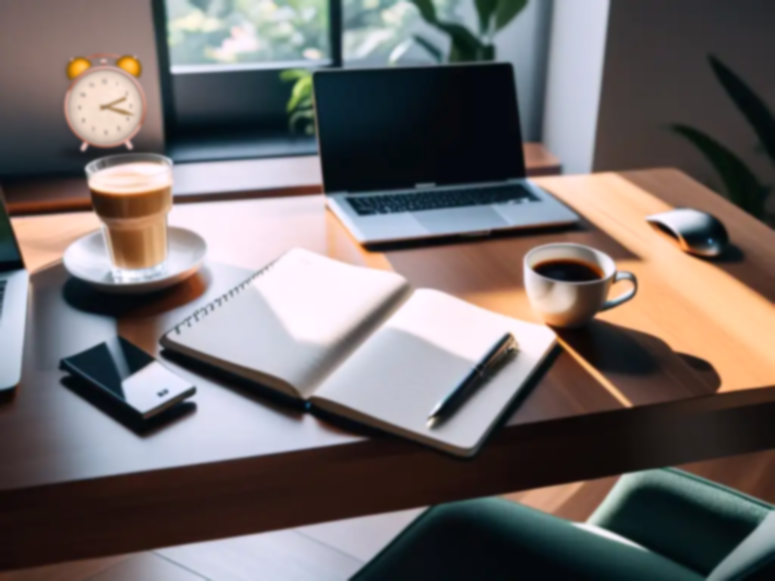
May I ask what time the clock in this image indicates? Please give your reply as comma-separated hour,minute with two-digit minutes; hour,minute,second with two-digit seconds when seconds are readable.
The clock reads 2,18
